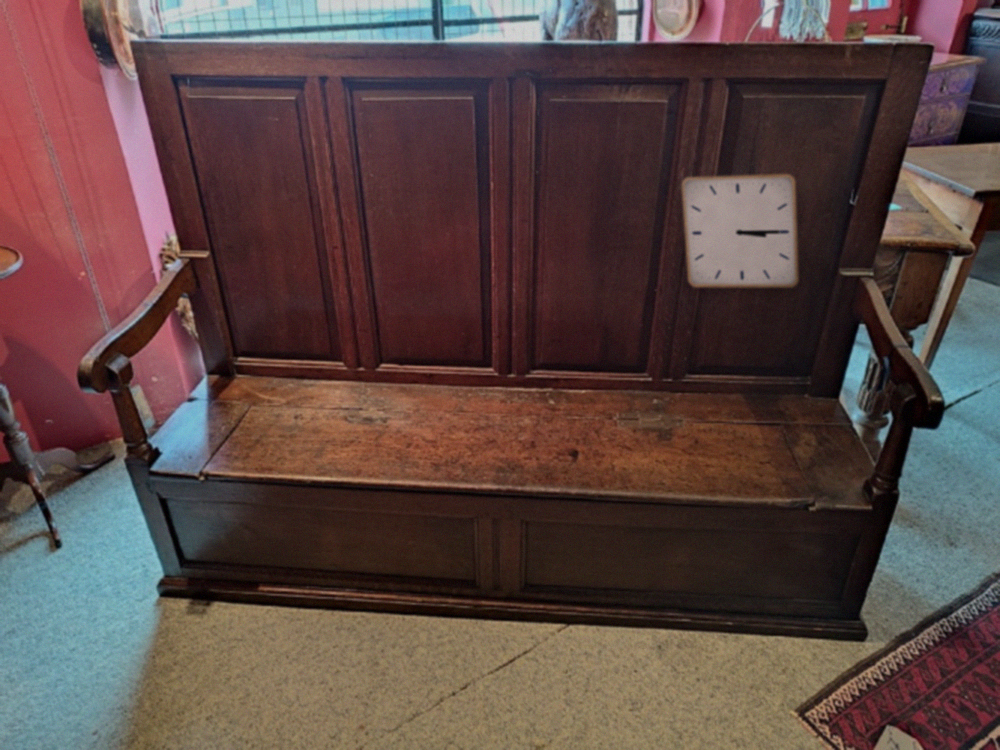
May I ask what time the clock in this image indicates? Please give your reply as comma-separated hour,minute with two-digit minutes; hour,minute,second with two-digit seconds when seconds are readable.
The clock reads 3,15
